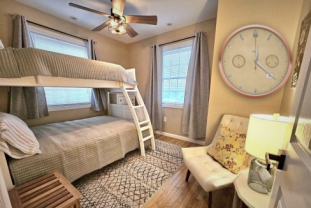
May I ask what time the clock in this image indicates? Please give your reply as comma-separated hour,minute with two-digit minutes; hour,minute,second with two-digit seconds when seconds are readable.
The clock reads 12,22
